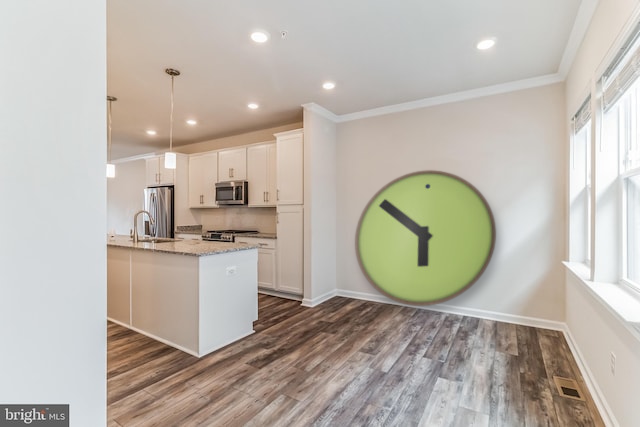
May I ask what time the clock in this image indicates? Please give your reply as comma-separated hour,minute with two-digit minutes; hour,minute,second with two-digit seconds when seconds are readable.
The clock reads 5,51
